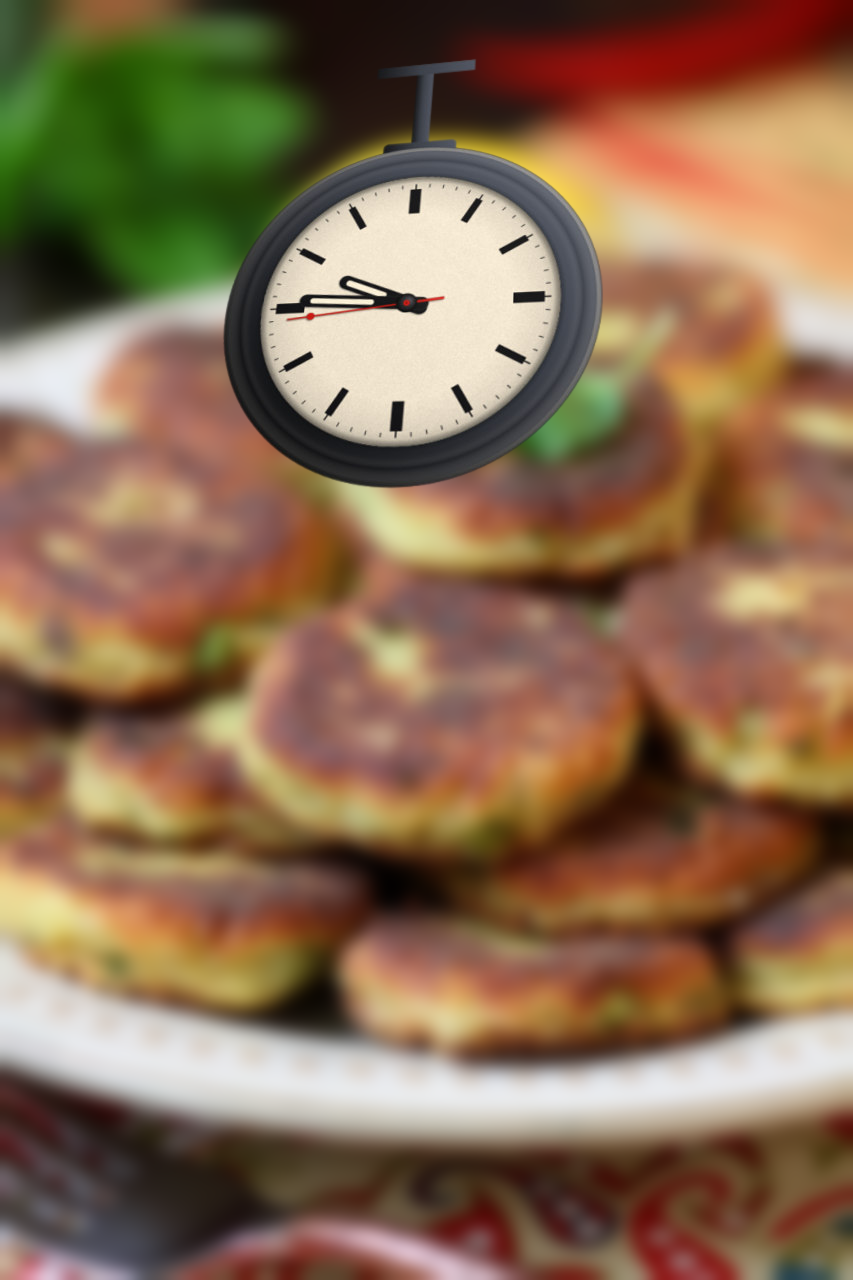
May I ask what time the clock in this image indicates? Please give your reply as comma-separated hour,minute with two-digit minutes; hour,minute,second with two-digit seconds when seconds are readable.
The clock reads 9,45,44
